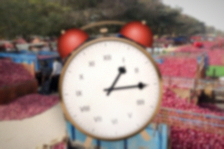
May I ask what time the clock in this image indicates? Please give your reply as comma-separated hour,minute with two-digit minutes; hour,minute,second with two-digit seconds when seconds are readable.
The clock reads 1,15
